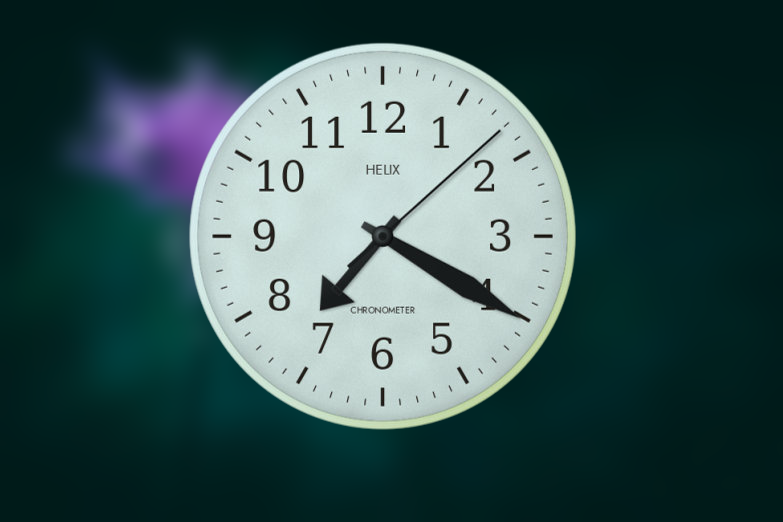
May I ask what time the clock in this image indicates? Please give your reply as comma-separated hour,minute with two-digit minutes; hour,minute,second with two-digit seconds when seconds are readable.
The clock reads 7,20,08
